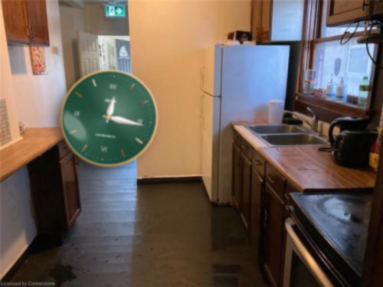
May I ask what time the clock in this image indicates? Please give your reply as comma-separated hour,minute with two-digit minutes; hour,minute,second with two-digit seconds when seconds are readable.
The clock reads 12,16
